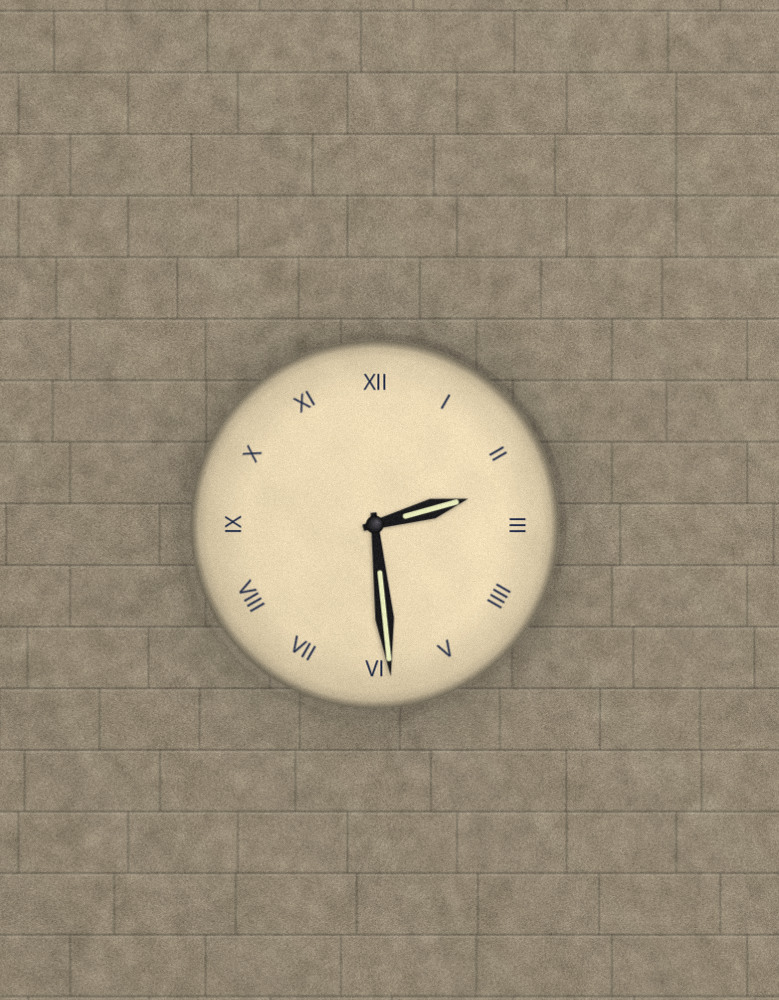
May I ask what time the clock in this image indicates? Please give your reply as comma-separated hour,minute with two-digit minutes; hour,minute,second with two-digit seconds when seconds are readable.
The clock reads 2,29
